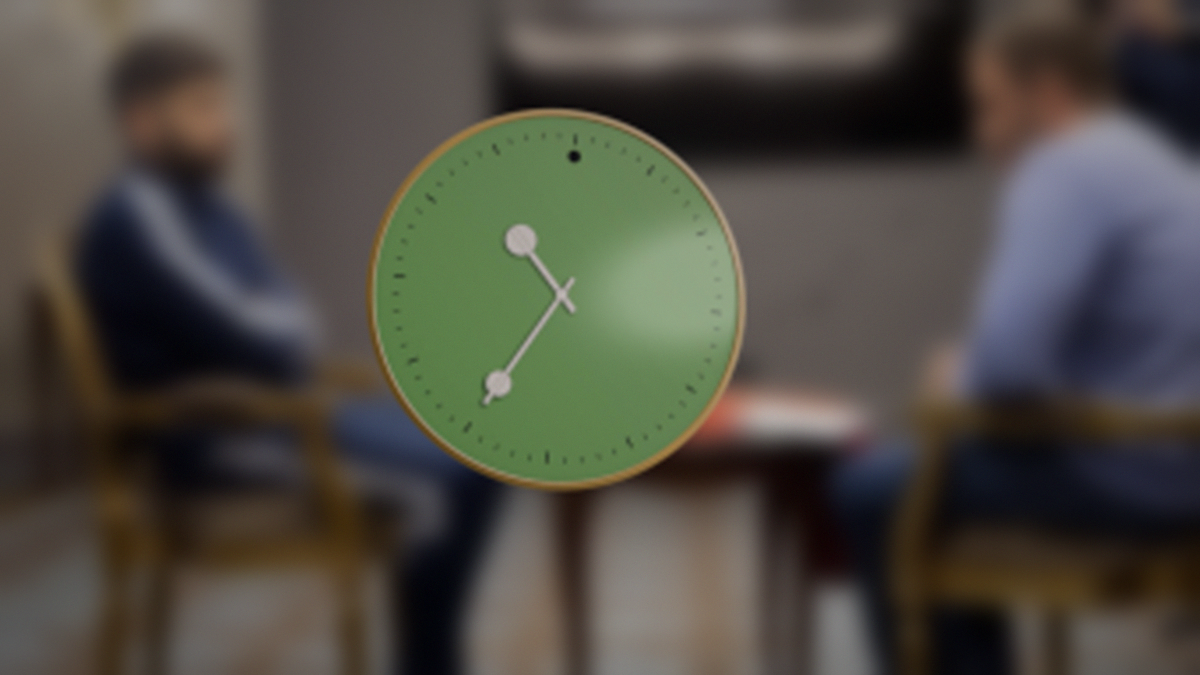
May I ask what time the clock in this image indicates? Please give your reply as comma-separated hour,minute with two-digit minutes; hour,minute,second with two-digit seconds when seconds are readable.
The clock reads 10,35
